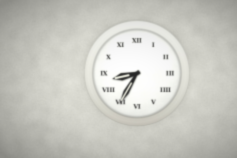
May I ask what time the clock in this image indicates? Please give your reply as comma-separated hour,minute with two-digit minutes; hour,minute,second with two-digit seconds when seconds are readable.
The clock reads 8,35
